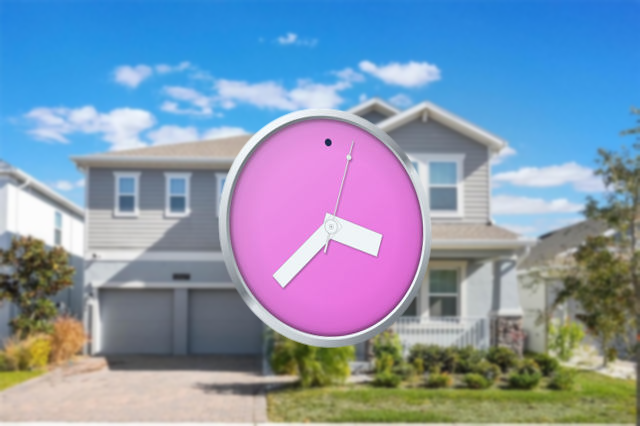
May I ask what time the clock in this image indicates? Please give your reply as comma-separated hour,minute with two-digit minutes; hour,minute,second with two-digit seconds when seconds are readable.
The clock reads 3,38,03
